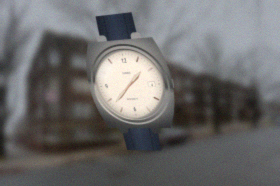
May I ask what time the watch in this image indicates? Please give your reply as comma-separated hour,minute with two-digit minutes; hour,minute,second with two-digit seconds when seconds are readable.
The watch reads 1,38
